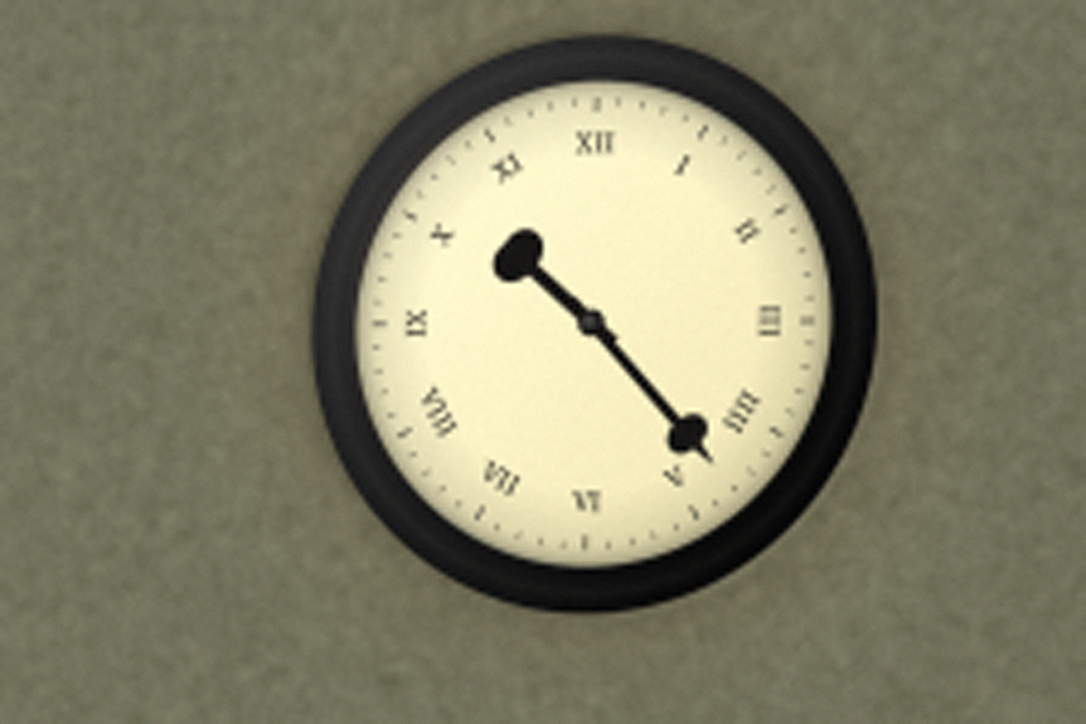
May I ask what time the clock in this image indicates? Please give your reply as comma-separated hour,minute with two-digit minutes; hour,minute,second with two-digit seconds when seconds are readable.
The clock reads 10,23
